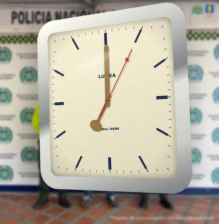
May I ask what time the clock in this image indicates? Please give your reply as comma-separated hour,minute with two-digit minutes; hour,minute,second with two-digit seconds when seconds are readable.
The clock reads 7,00,05
